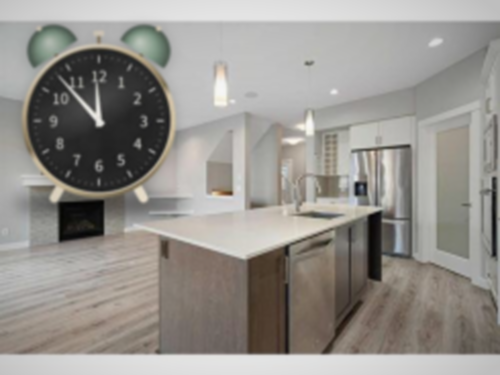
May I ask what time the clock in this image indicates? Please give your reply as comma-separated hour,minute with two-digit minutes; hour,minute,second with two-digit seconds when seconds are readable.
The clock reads 11,53
